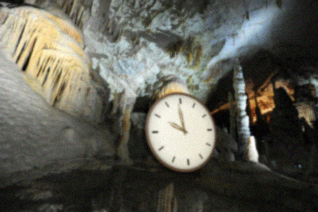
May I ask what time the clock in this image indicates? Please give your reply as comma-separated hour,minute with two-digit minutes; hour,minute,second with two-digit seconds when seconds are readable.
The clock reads 9,59
